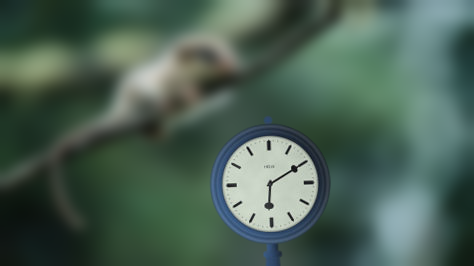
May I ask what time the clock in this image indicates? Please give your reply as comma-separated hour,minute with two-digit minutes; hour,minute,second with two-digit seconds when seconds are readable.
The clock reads 6,10
